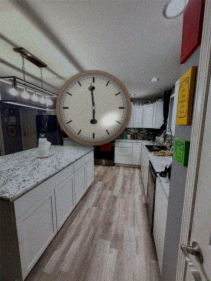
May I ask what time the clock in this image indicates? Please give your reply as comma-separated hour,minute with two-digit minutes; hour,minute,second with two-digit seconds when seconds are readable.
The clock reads 5,59
